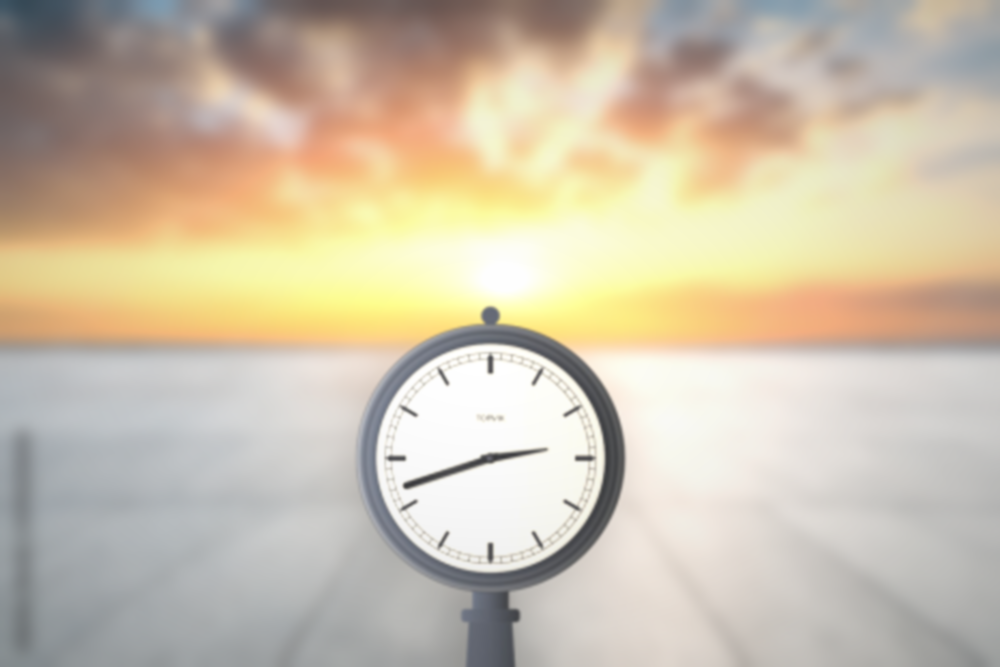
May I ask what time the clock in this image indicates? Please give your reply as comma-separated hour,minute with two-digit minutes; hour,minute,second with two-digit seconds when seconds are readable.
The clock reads 2,42
